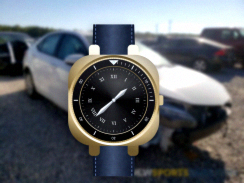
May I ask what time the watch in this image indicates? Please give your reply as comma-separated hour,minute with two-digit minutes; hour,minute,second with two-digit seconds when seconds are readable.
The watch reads 1,38
